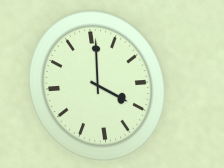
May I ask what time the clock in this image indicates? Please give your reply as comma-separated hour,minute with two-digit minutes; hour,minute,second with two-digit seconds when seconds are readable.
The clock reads 4,01
